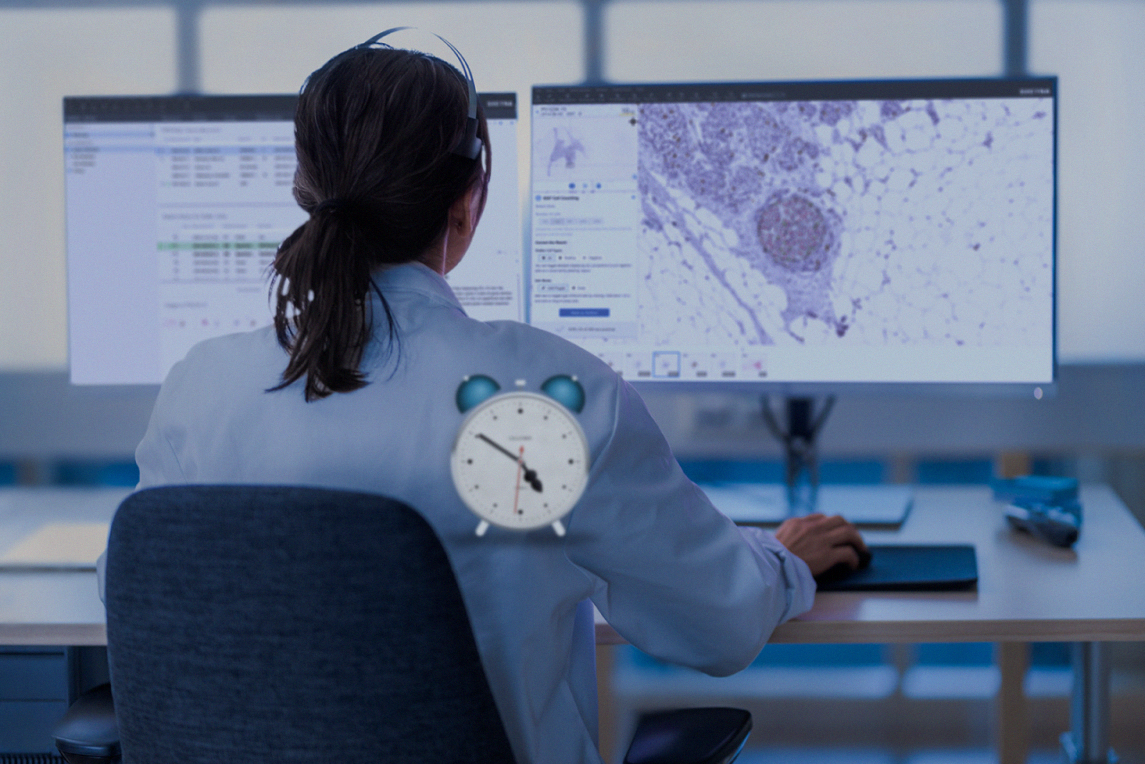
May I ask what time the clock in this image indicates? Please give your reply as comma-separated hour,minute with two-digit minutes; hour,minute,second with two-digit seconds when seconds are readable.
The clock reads 4,50,31
